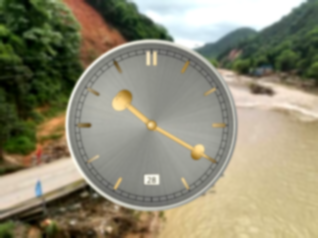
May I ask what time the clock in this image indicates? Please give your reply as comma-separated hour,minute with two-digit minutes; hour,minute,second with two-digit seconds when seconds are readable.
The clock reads 10,20
